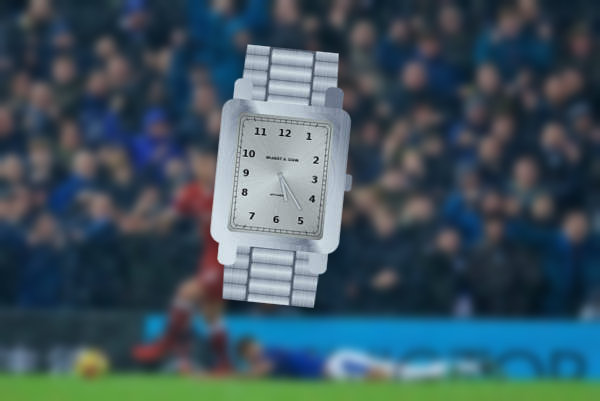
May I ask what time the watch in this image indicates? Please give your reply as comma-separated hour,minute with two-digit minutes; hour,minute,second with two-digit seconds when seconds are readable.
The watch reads 5,24
